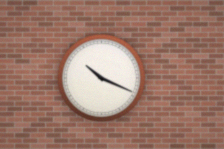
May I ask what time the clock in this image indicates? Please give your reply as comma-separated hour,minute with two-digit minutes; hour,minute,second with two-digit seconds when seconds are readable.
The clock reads 10,19
